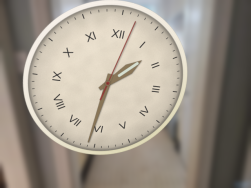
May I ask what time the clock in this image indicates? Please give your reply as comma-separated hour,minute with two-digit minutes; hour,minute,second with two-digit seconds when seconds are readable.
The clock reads 1,31,02
